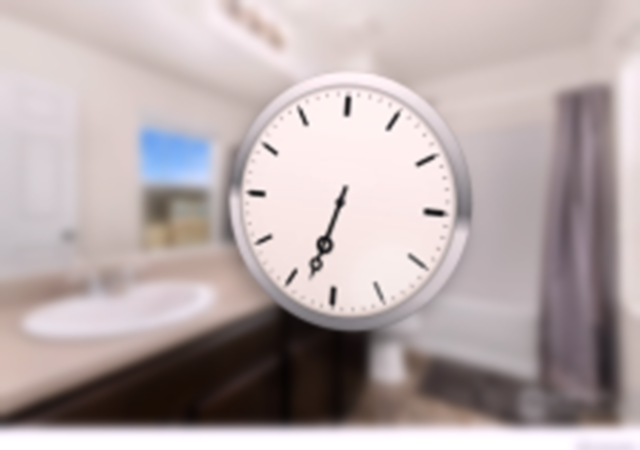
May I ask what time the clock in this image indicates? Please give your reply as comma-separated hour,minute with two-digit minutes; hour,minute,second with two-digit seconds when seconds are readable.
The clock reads 6,33
